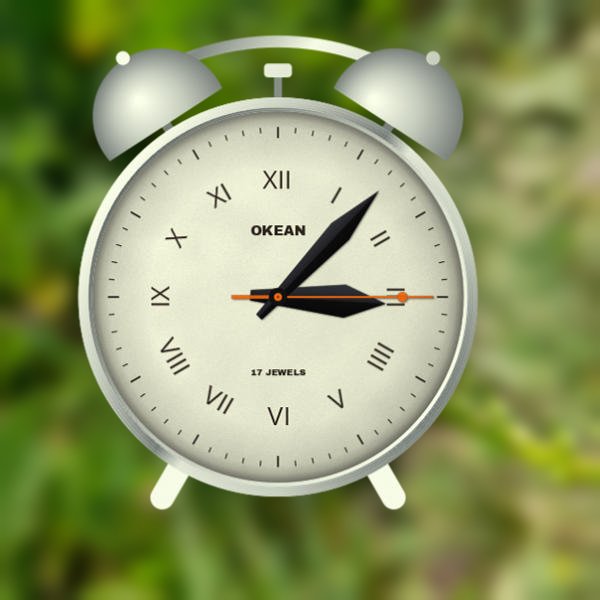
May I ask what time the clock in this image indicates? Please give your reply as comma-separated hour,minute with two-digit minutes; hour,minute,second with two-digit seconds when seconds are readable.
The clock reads 3,07,15
